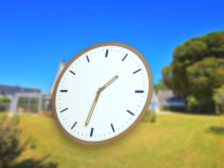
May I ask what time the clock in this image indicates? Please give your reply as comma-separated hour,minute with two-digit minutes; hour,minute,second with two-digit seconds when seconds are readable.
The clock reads 1,32
